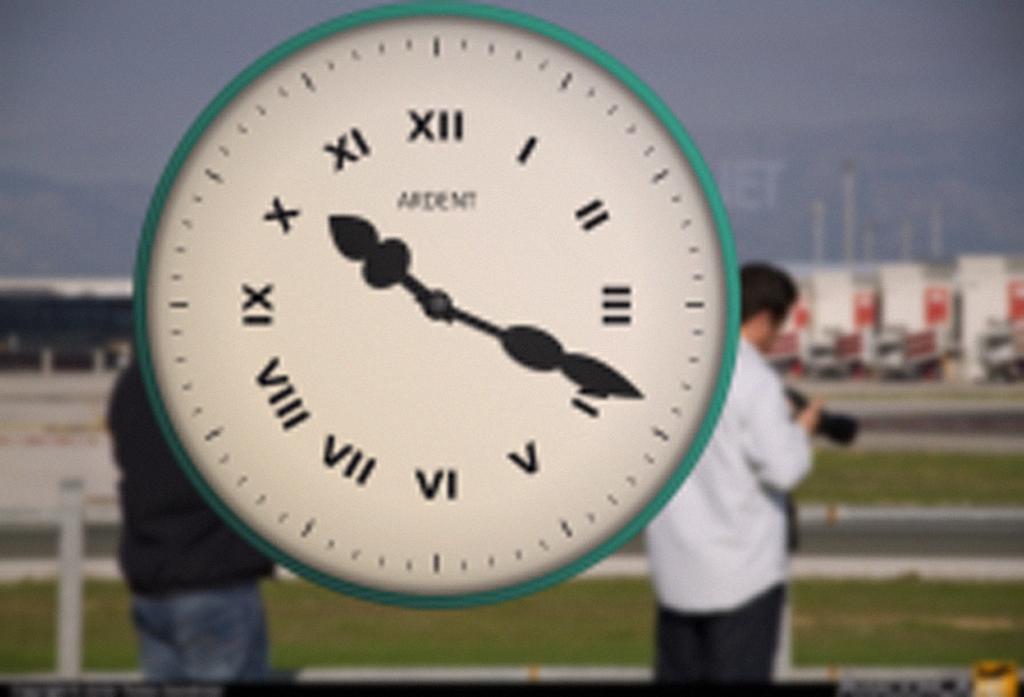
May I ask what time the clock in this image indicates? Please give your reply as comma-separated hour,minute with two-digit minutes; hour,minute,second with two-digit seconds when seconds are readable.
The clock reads 10,19
